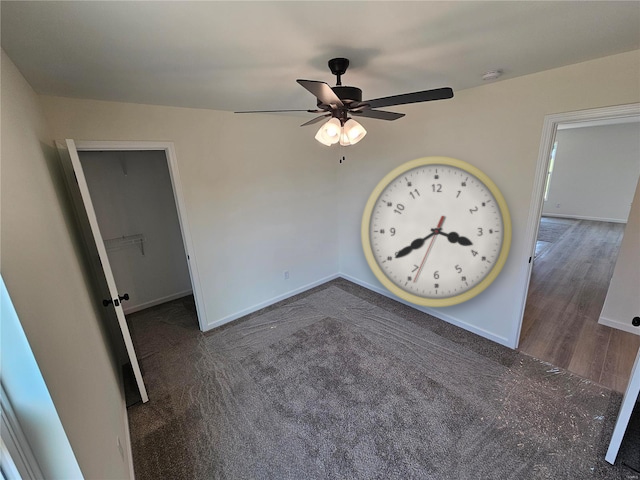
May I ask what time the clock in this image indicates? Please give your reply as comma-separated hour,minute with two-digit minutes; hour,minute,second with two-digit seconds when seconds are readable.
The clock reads 3,39,34
